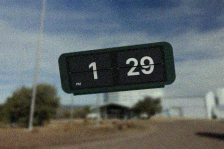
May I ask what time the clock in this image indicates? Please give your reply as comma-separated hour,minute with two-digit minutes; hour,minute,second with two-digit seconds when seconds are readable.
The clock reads 1,29
